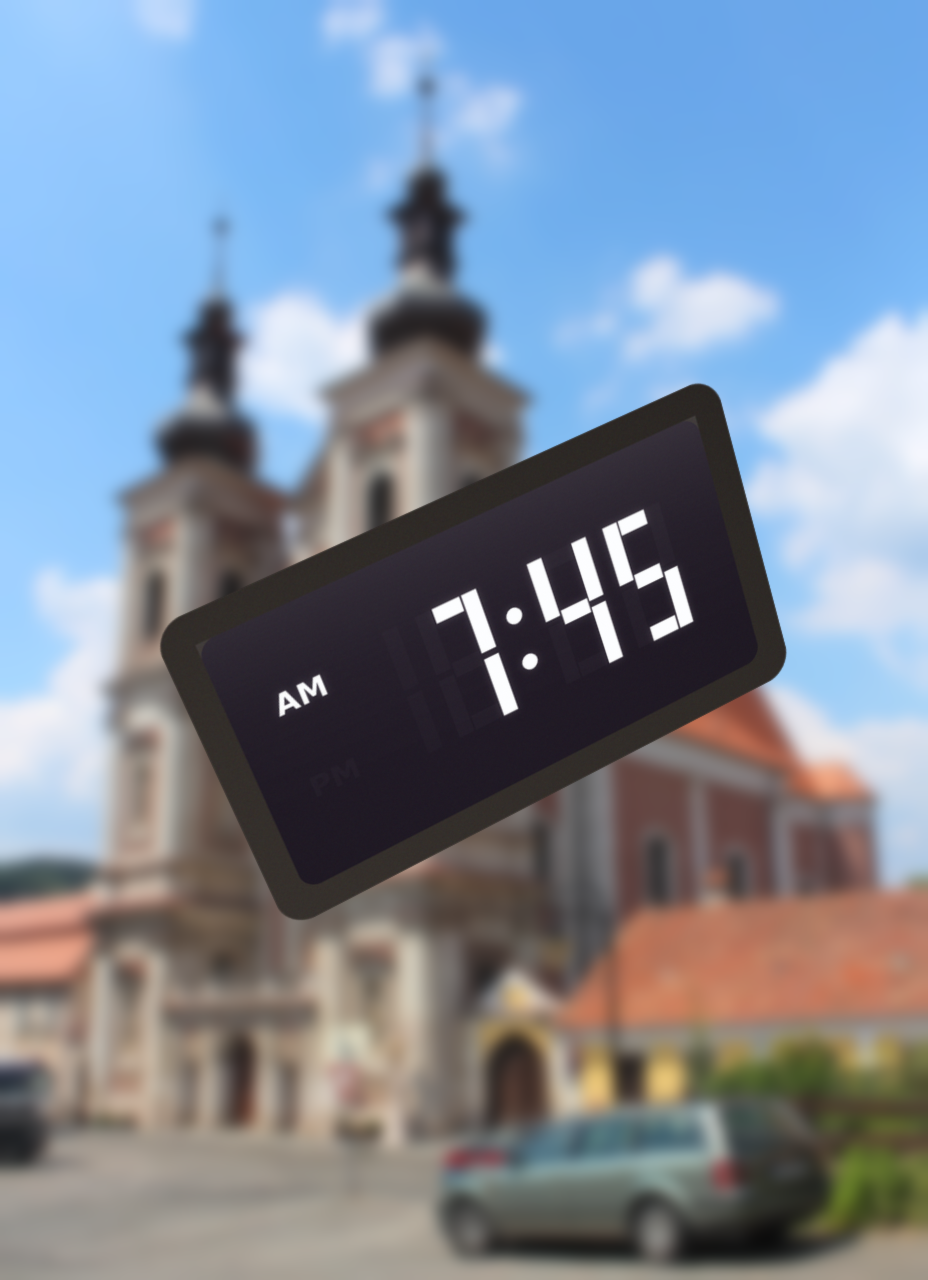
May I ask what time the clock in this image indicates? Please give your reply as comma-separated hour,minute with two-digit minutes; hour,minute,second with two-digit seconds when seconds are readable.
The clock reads 7,45
